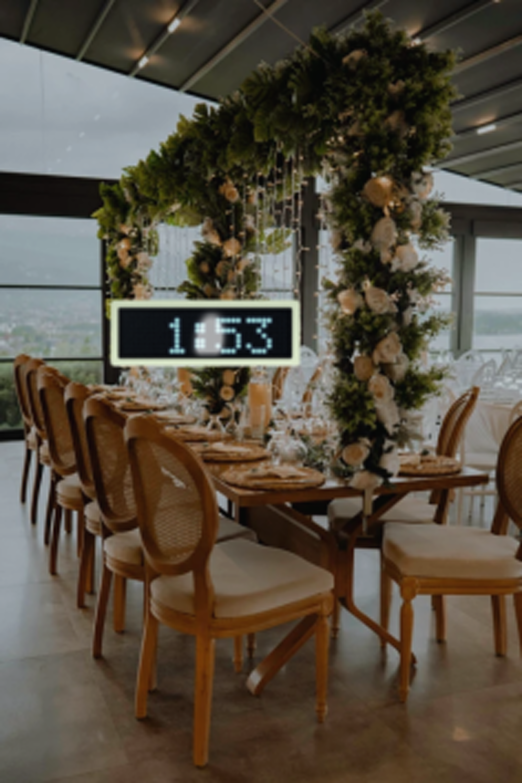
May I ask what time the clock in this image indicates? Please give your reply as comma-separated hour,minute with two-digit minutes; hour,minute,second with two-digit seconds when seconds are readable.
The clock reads 1,53
